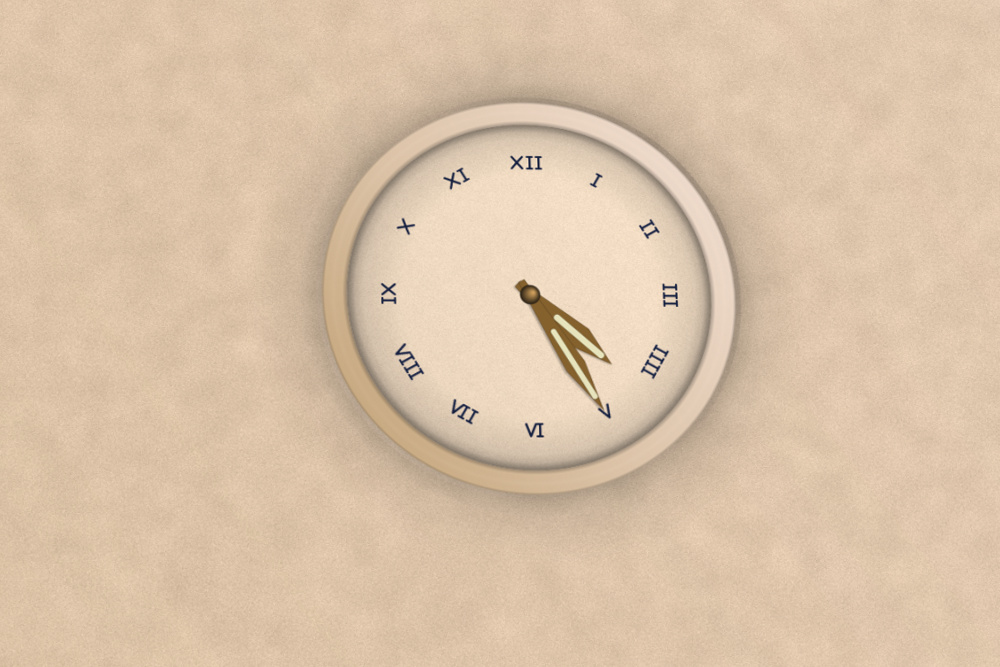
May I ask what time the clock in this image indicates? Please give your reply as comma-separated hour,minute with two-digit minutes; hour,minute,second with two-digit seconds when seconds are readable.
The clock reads 4,25
